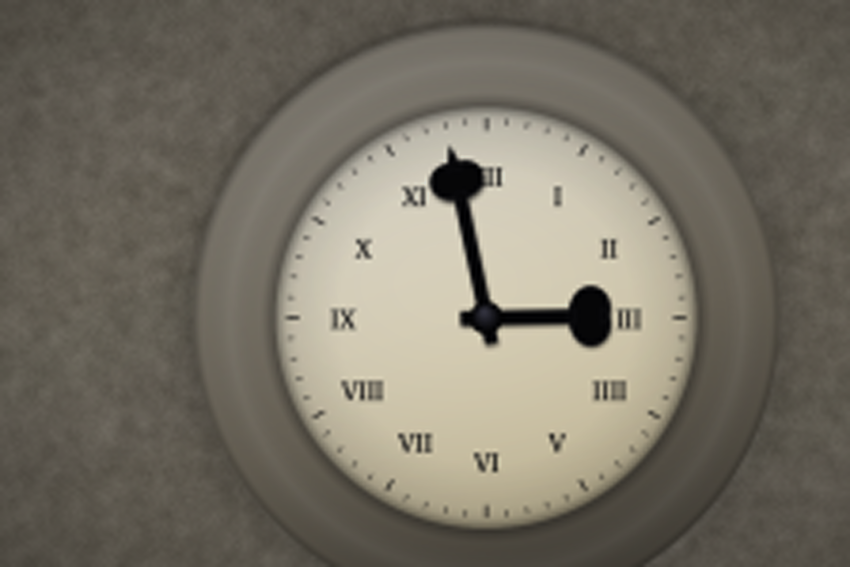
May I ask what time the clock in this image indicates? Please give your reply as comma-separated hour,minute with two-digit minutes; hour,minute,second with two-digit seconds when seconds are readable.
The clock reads 2,58
